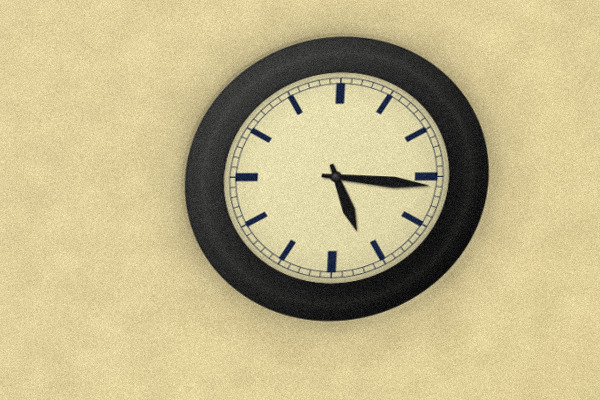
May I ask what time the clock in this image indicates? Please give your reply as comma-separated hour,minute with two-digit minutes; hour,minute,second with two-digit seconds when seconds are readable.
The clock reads 5,16
